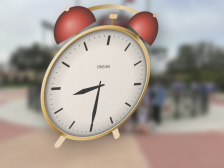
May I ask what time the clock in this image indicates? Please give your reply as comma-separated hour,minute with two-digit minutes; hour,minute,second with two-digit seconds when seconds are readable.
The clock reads 8,30
